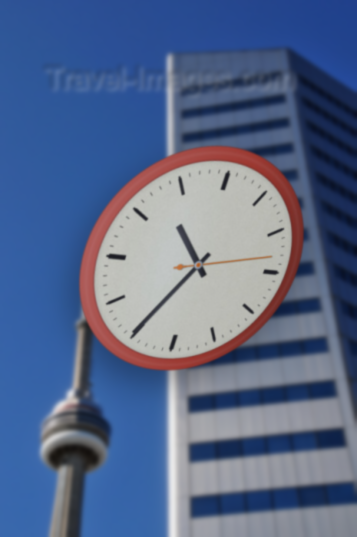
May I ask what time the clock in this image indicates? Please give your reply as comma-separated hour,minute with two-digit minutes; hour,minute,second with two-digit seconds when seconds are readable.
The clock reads 10,35,13
